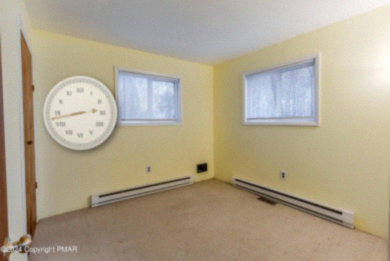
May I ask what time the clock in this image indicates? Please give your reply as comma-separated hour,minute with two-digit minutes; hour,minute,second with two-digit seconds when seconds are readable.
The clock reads 2,43
